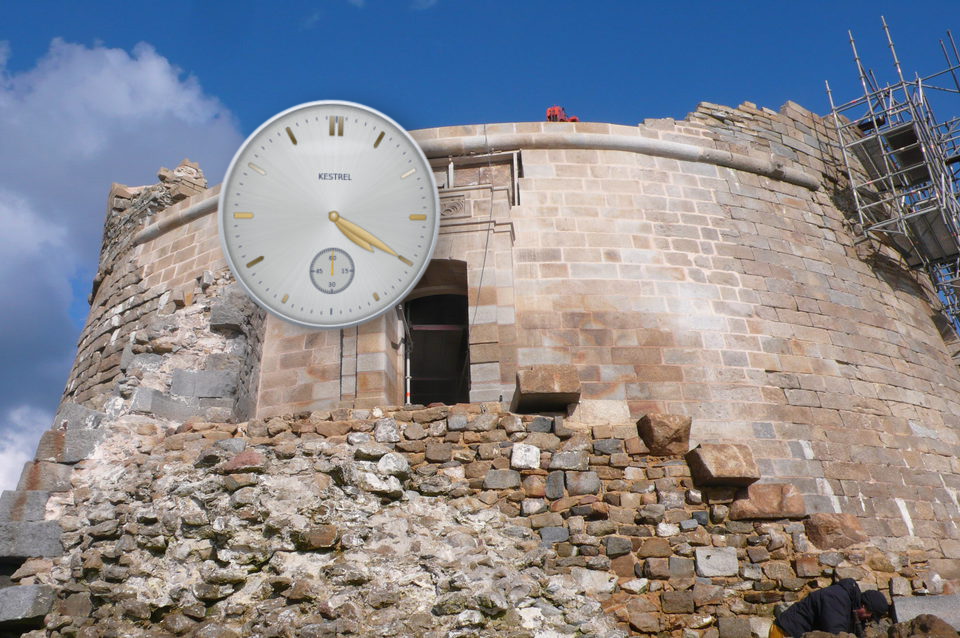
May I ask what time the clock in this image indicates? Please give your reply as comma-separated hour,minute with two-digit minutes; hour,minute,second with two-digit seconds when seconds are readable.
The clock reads 4,20
